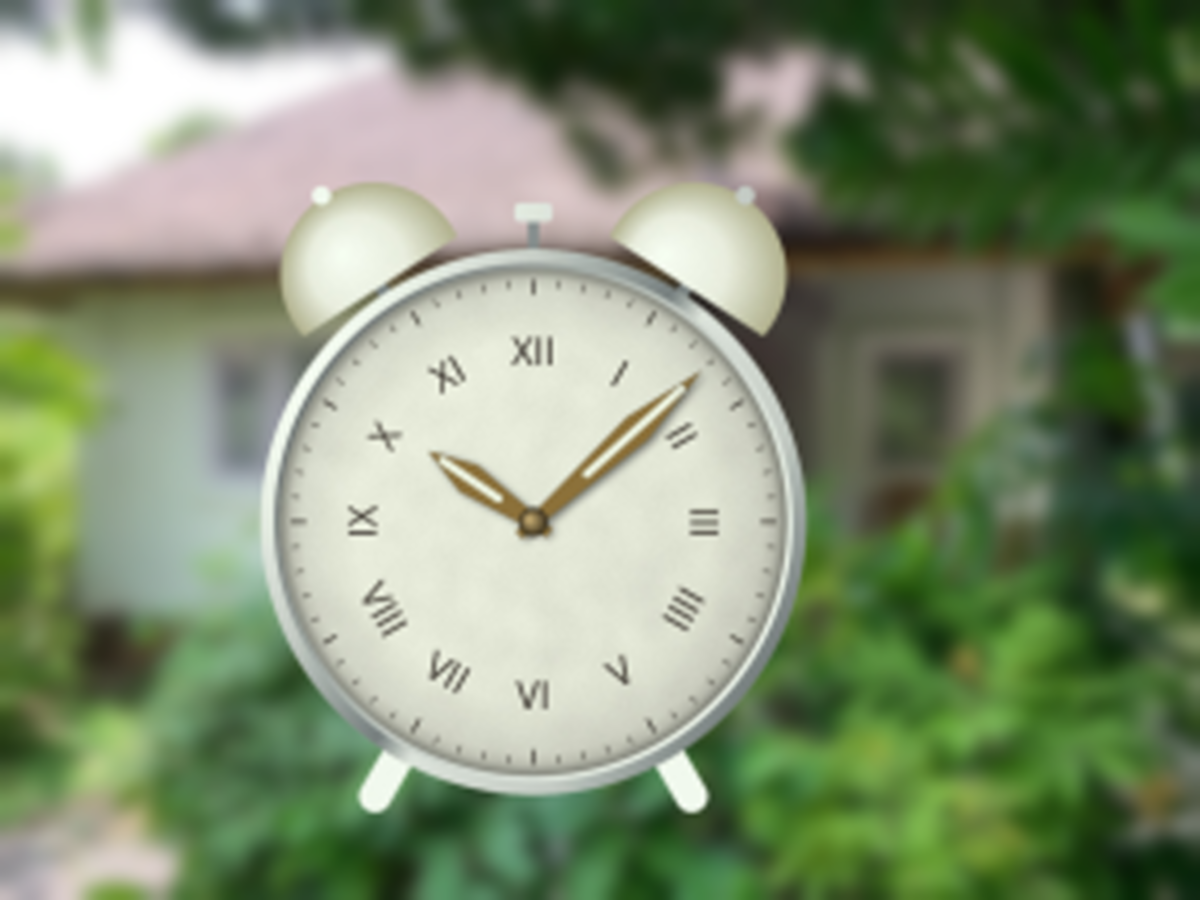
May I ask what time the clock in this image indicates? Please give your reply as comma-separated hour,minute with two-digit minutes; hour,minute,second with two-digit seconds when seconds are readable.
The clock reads 10,08
